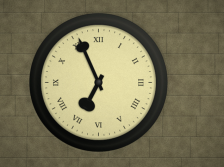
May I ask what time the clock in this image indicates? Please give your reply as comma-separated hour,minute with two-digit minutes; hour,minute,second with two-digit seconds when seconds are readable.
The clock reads 6,56
